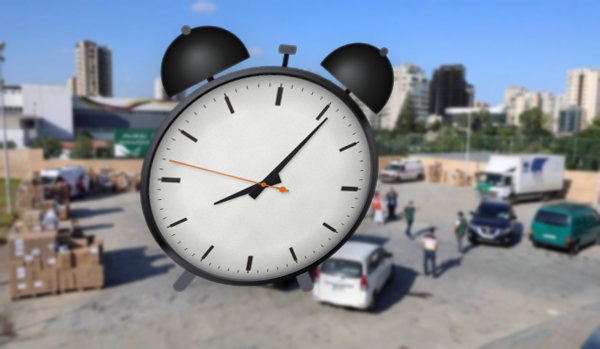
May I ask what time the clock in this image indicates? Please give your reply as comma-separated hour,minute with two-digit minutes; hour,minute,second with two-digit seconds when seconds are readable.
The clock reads 8,05,47
